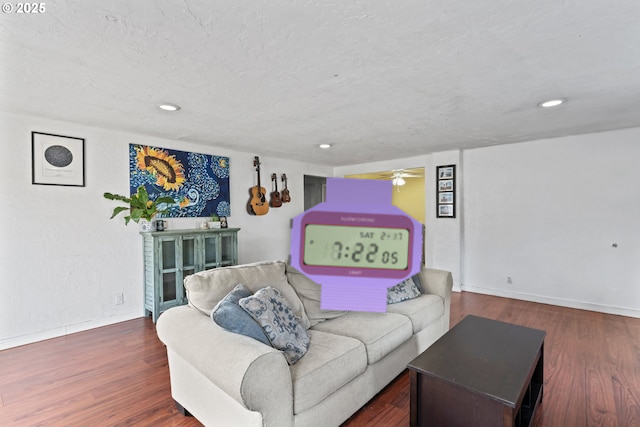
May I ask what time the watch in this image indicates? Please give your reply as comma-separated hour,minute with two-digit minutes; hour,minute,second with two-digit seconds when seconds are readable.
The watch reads 7,22,05
